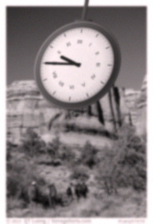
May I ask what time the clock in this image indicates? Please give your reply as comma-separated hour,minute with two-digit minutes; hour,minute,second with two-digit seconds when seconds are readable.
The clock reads 9,45
